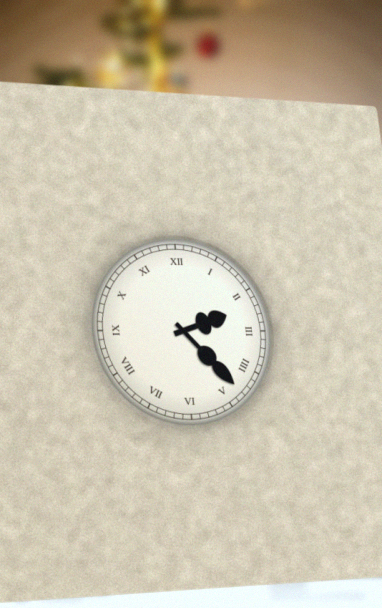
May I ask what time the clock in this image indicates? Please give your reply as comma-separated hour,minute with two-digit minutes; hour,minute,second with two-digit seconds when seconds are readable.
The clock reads 2,23
